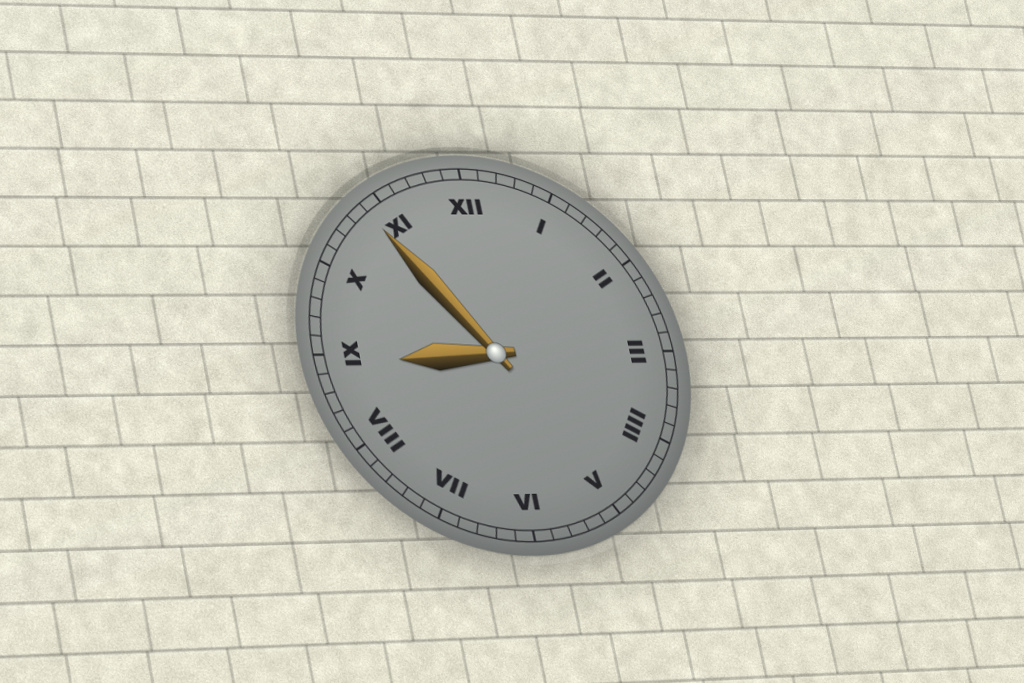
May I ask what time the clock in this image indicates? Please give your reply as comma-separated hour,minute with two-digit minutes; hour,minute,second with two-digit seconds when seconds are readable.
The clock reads 8,54
